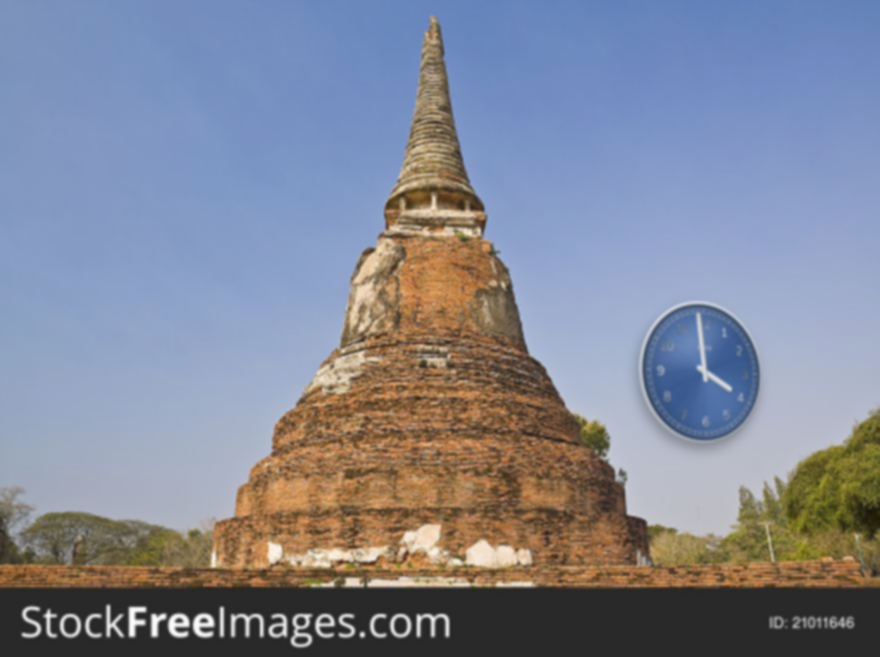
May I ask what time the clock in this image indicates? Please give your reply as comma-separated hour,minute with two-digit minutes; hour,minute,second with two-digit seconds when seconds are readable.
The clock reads 3,59
